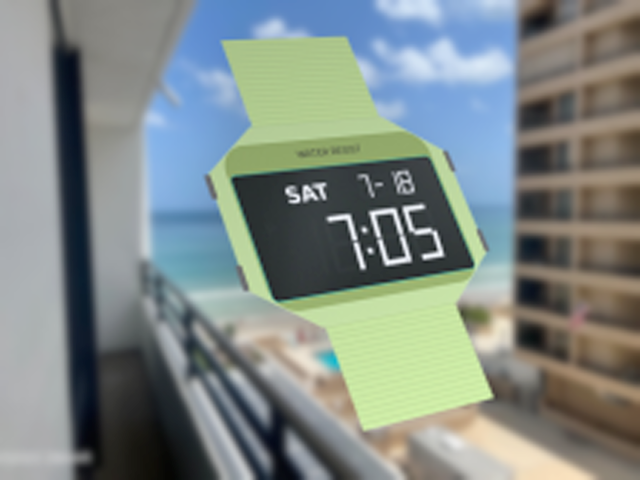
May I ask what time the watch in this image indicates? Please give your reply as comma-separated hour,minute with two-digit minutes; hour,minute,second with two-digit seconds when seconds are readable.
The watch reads 7,05
